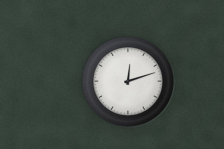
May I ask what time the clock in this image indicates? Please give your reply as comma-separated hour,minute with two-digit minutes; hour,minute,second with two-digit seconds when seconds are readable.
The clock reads 12,12
